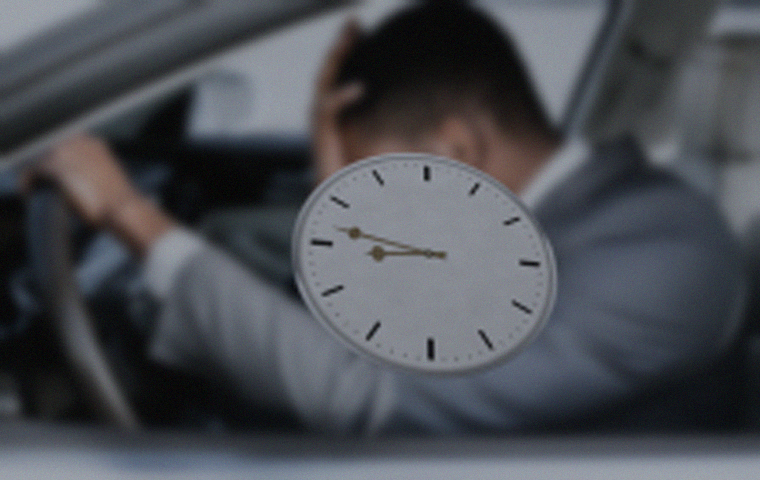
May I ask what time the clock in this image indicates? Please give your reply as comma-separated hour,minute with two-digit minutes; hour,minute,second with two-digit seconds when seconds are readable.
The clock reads 8,47
